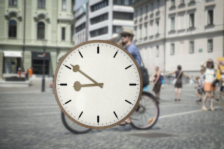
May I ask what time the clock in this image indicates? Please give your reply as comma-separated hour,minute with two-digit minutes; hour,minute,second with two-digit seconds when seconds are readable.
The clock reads 8,51
